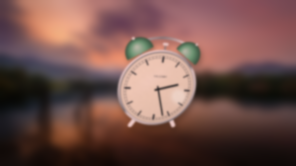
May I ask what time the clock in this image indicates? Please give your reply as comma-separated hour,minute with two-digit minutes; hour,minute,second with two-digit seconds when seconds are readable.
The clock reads 2,27
